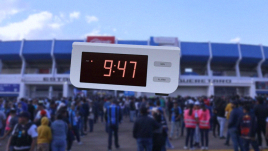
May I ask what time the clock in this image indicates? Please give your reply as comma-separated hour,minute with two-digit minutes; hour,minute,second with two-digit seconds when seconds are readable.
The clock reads 9,47
